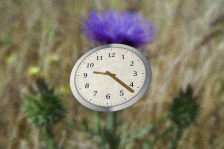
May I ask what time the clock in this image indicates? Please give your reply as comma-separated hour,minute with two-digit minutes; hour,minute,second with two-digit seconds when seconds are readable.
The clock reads 9,22
